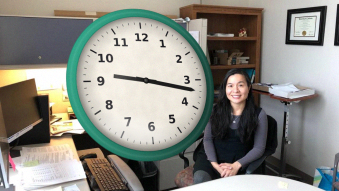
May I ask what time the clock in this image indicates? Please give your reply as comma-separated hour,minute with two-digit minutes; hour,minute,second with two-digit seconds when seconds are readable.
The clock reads 9,17
